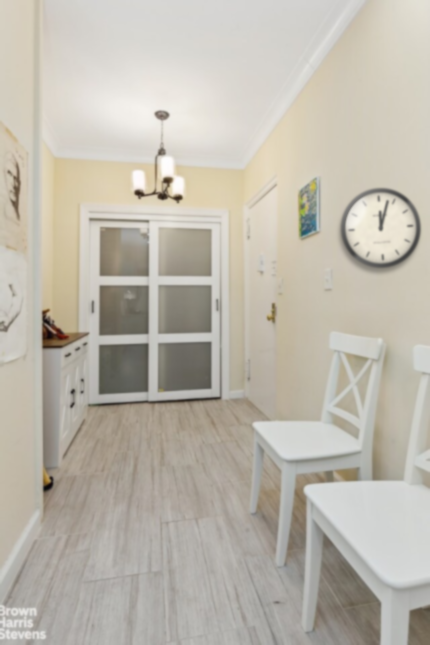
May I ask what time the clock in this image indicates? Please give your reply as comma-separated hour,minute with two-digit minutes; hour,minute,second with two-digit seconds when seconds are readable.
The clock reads 12,03
